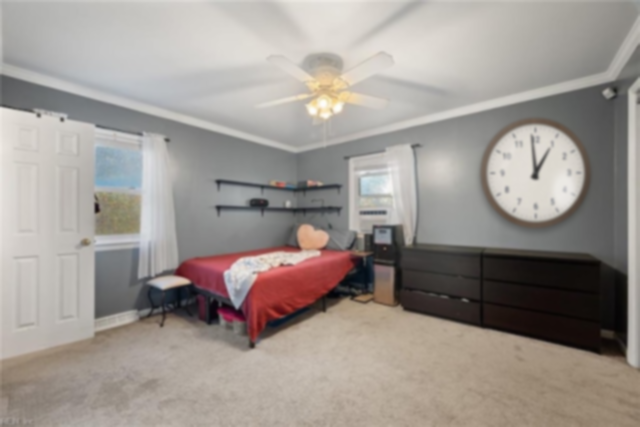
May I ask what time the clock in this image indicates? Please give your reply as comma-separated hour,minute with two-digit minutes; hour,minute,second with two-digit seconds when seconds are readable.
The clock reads 12,59
